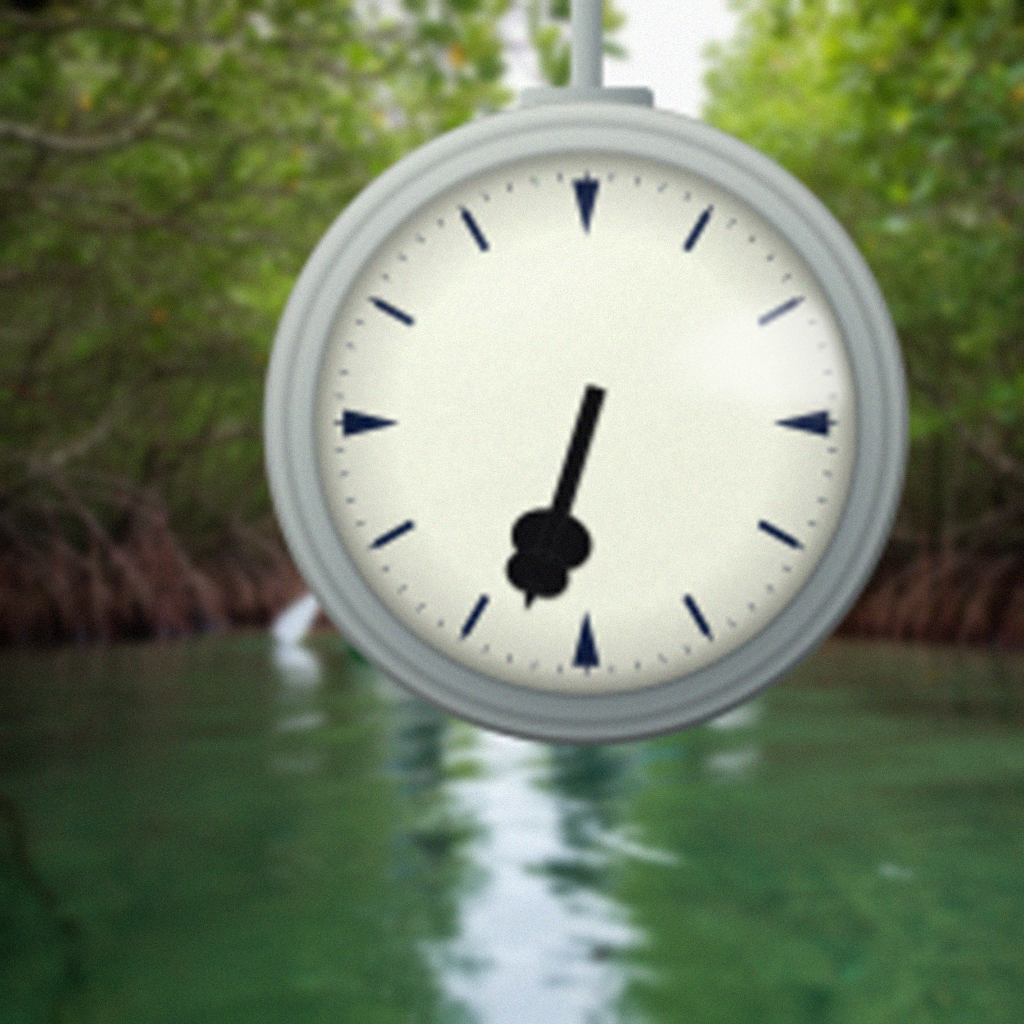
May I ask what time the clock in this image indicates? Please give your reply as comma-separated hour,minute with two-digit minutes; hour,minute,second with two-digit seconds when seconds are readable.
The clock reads 6,33
